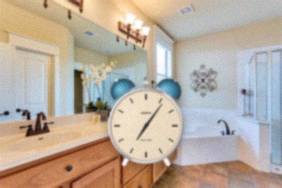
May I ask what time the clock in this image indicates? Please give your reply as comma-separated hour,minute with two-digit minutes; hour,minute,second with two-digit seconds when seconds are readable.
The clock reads 7,06
